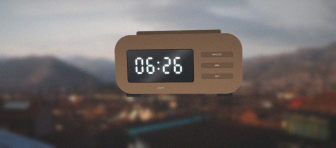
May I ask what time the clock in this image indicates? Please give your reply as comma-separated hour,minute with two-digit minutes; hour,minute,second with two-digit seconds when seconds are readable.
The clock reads 6,26
